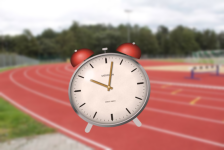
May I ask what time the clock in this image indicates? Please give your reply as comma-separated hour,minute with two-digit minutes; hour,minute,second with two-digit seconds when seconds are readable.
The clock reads 10,02
